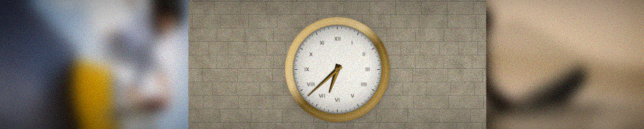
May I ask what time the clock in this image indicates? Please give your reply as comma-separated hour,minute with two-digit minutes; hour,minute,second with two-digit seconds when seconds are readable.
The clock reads 6,38
